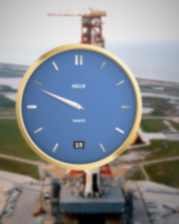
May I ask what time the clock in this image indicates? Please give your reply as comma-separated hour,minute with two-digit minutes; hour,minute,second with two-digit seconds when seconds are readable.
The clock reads 9,49
